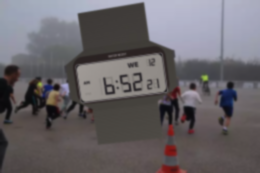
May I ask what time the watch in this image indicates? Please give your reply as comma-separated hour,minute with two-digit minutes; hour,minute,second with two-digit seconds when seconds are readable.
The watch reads 6,52
